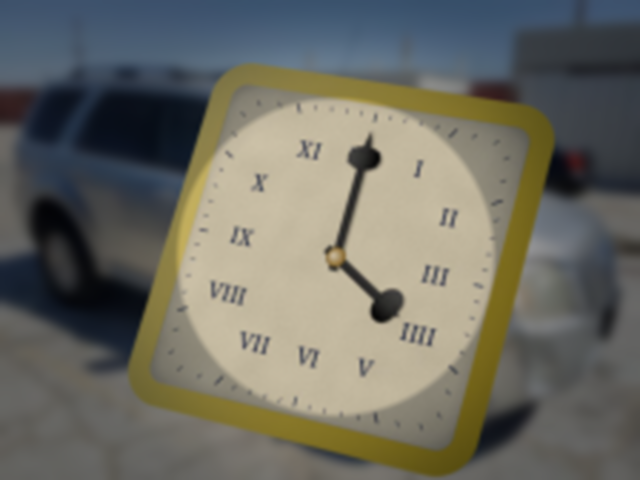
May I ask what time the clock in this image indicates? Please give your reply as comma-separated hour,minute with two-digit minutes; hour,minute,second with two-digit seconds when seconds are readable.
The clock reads 4,00
